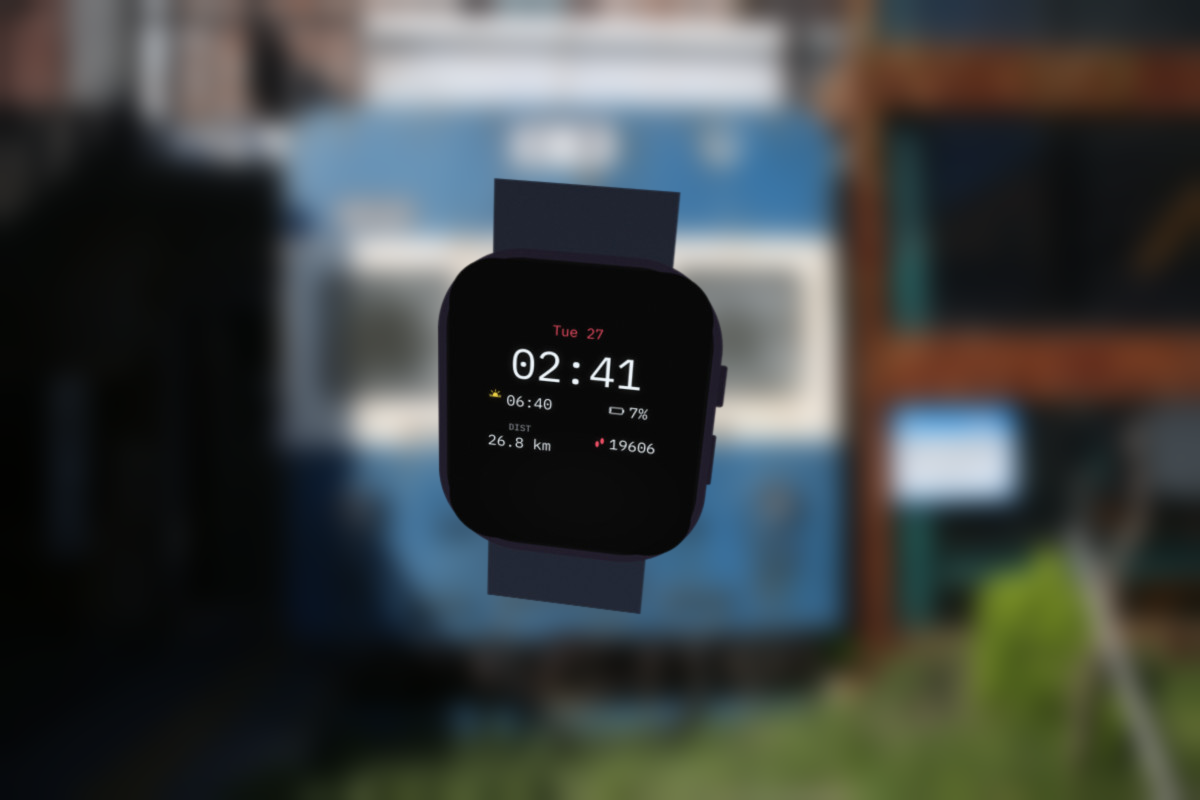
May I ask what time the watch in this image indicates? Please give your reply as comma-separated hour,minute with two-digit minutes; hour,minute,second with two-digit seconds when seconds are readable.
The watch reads 2,41
